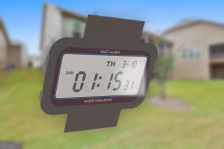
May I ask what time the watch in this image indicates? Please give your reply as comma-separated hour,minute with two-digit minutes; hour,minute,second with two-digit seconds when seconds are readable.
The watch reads 1,15,31
